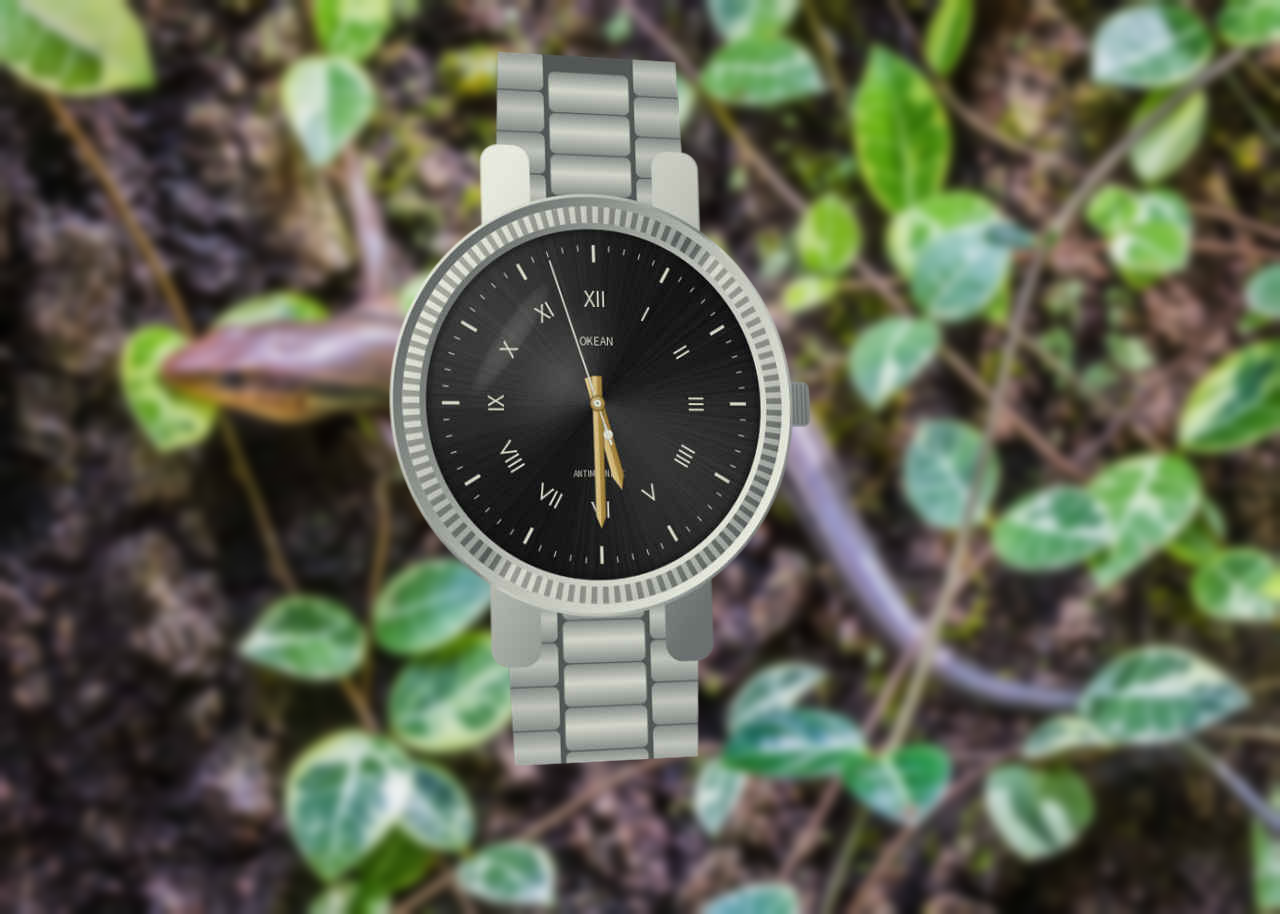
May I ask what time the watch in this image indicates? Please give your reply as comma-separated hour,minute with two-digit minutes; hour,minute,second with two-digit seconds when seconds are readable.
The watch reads 5,29,57
